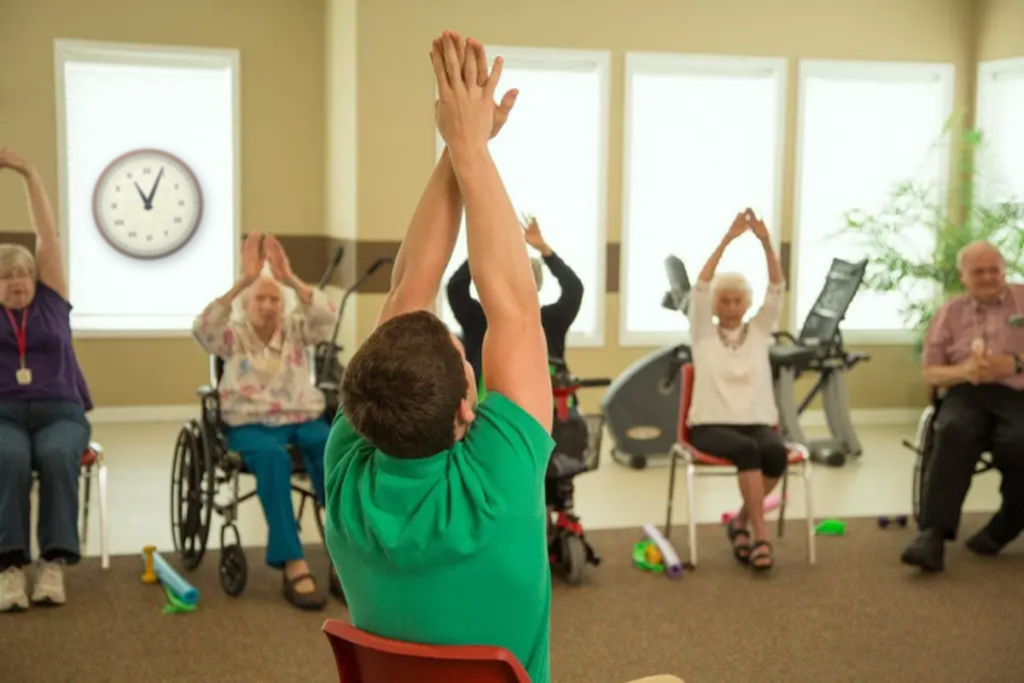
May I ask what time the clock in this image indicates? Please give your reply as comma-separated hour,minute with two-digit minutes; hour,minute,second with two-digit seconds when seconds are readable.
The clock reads 11,04
